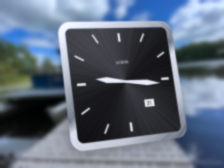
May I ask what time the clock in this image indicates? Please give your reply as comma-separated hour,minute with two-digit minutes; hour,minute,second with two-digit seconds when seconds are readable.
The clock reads 9,16
